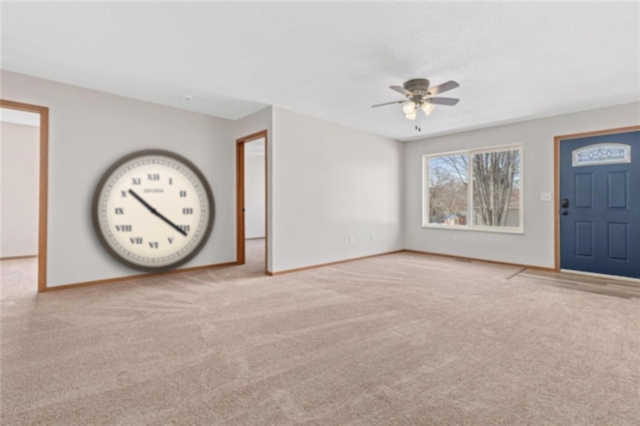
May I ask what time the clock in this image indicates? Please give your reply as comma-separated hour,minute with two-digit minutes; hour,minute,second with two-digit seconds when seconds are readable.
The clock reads 10,21
